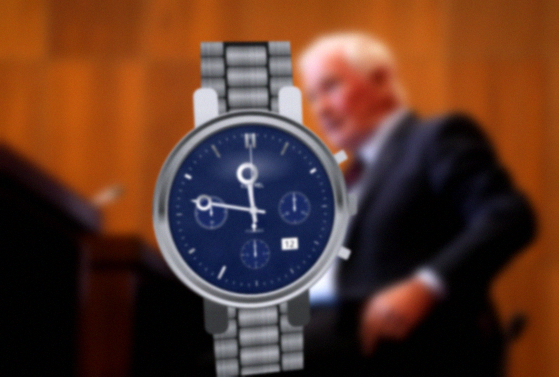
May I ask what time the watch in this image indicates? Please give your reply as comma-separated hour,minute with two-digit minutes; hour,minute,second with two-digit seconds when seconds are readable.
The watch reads 11,47
